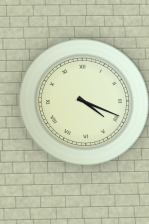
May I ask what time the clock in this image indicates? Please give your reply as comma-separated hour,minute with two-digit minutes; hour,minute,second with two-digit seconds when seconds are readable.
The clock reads 4,19
